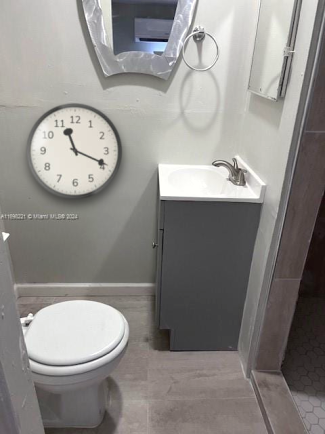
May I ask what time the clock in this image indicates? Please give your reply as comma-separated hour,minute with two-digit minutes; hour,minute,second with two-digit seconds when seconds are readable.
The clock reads 11,19
